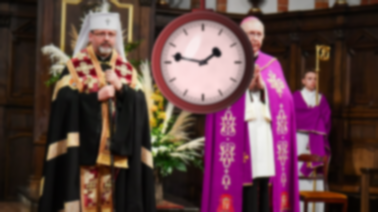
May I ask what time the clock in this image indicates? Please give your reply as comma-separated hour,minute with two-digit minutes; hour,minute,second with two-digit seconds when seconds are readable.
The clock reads 1,47
